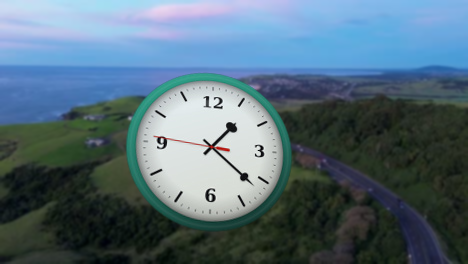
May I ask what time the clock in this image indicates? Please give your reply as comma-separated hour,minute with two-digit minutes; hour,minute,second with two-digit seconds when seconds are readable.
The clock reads 1,21,46
